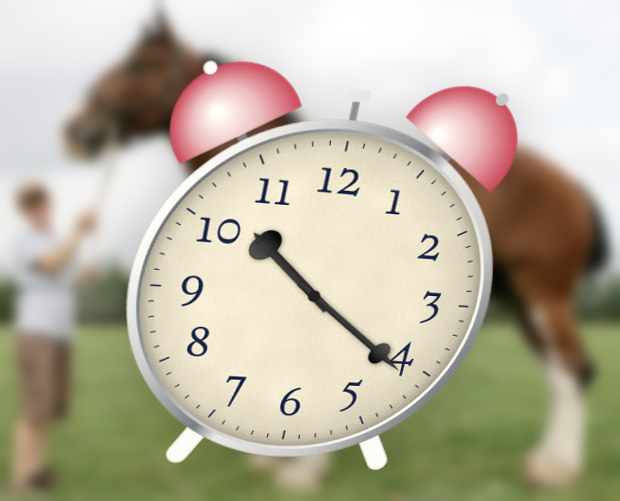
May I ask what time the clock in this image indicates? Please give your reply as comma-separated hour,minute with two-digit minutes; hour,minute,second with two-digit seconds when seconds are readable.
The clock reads 10,21
